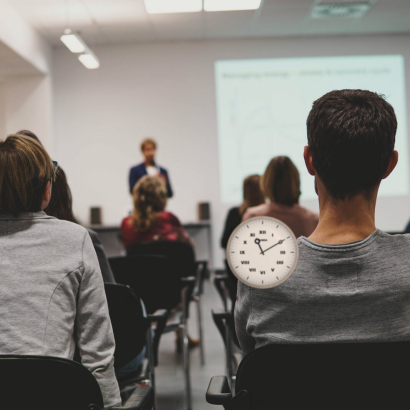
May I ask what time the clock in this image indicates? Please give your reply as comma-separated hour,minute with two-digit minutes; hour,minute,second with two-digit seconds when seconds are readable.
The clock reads 11,10
